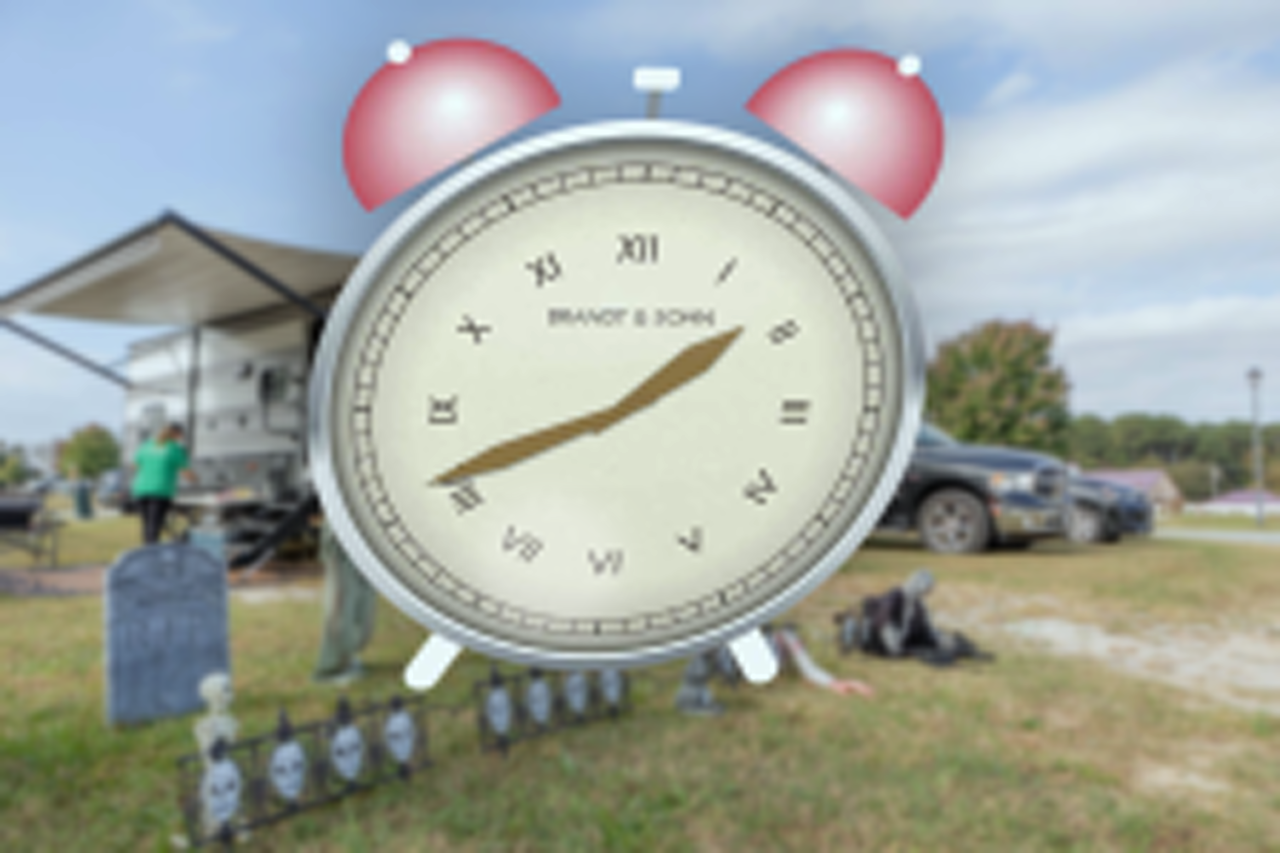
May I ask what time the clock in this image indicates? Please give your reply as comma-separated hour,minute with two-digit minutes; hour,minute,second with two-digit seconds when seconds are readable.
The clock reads 1,41
